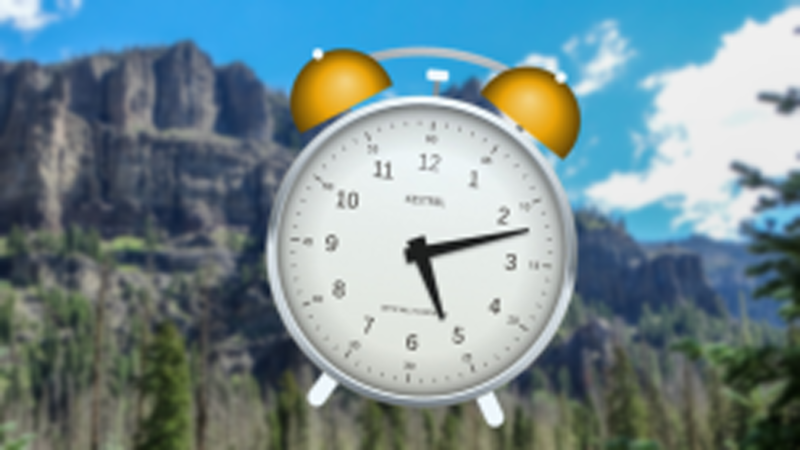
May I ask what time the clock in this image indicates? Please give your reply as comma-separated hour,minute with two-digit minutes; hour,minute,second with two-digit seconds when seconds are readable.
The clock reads 5,12
